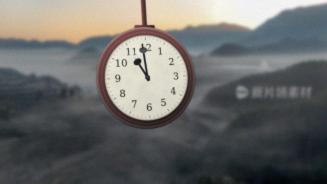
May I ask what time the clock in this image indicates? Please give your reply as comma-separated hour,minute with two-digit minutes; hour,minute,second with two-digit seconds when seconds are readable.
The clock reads 10,59
